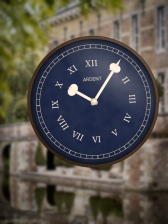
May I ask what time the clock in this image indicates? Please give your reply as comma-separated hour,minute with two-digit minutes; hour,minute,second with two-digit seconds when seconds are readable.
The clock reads 10,06
